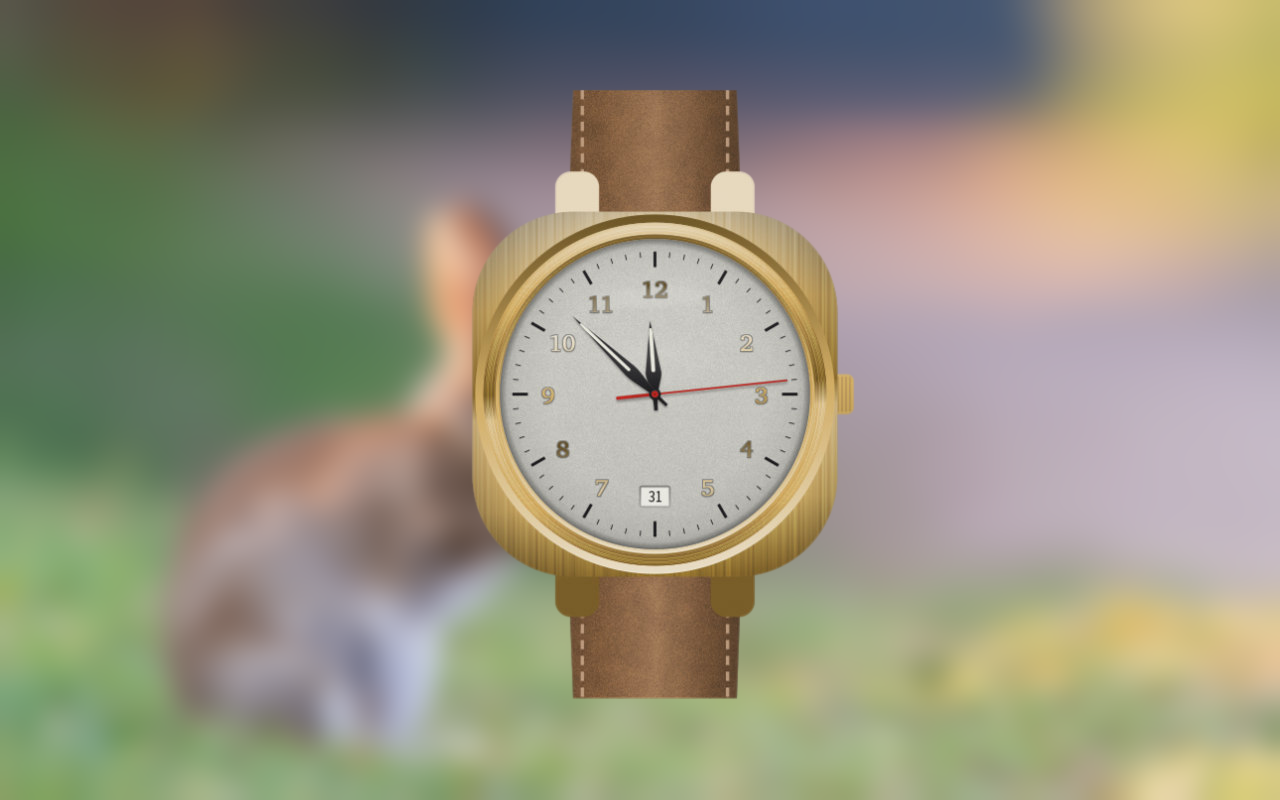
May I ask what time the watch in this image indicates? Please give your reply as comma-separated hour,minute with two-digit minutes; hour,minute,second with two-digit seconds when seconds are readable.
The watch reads 11,52,14
